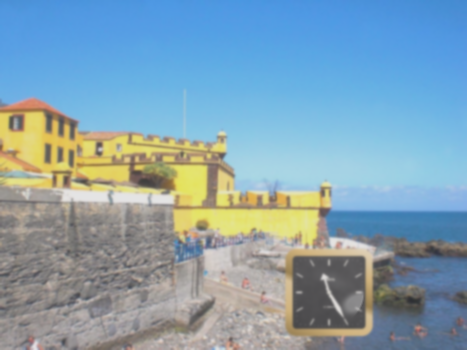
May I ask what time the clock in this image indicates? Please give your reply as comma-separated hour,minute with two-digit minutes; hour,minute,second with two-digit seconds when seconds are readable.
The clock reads 11,25
